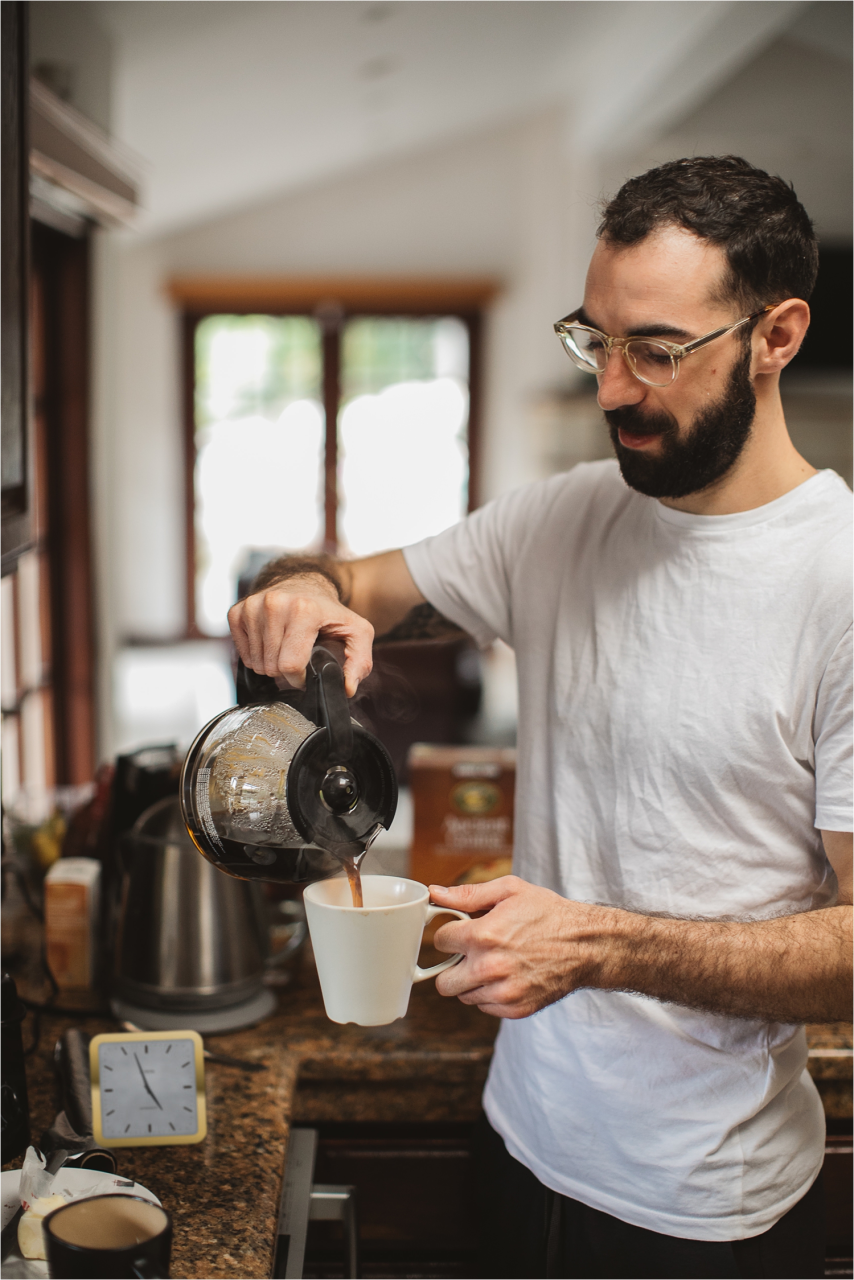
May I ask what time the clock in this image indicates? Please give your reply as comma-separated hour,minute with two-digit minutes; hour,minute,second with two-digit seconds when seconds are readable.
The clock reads 4,57
